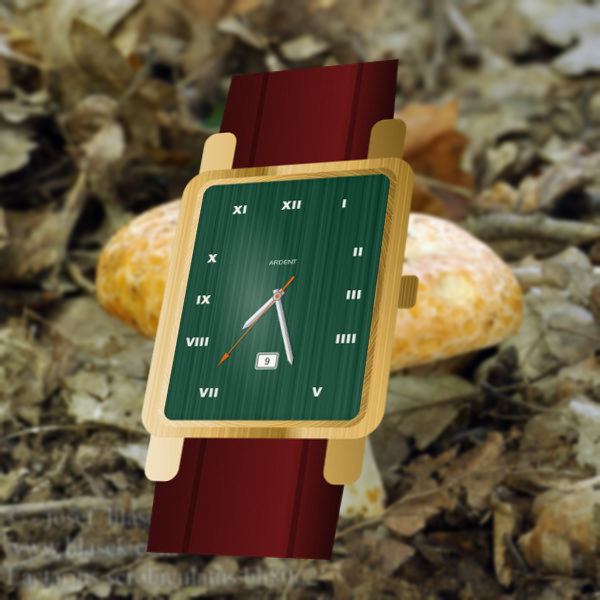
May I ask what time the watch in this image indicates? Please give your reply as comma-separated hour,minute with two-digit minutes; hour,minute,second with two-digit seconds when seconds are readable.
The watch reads 7,26,36
